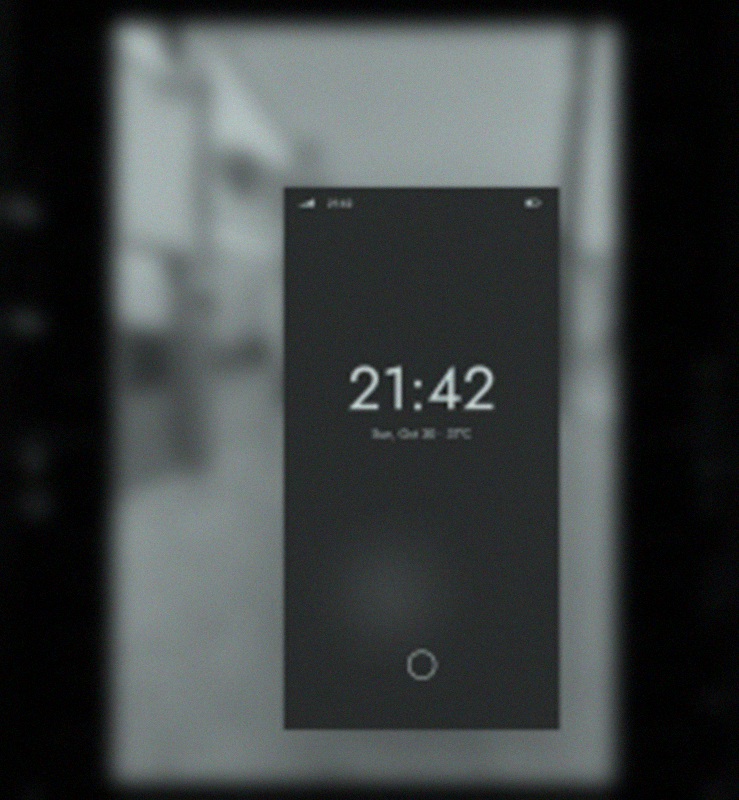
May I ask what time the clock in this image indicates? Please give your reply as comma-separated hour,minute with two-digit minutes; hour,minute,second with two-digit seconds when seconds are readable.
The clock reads 21,42
